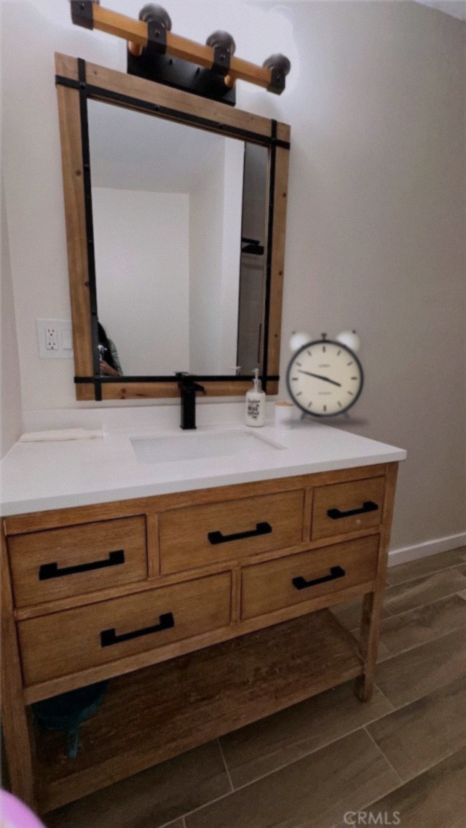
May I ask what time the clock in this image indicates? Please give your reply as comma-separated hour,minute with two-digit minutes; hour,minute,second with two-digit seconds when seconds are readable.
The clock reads 3,48
